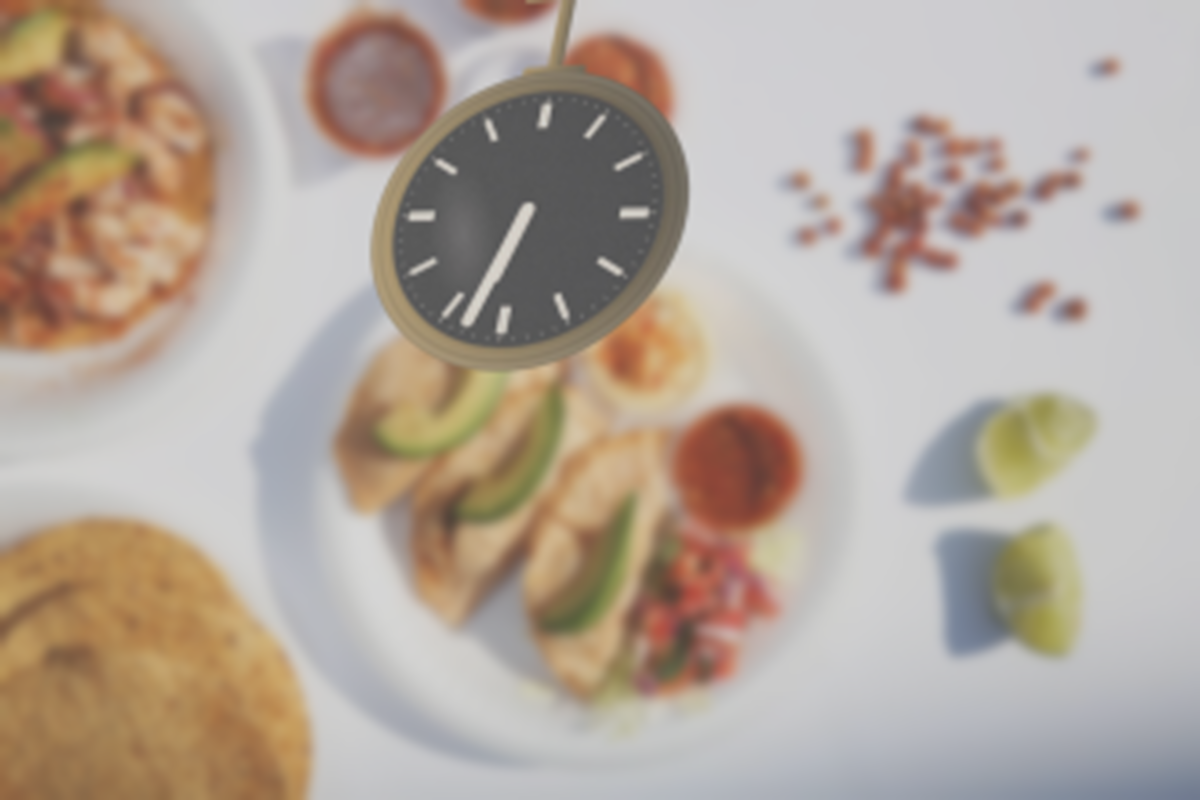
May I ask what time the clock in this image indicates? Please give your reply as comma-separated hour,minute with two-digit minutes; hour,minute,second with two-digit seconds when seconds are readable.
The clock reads 6,33
